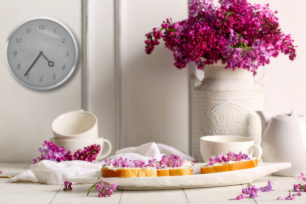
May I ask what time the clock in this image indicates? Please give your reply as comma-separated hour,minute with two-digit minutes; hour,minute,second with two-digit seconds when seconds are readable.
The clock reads 4,36
